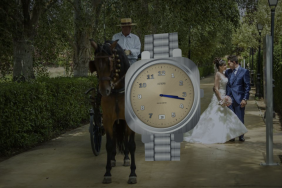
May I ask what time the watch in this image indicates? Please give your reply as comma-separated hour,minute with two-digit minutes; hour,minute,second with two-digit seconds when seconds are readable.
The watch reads 3,17
